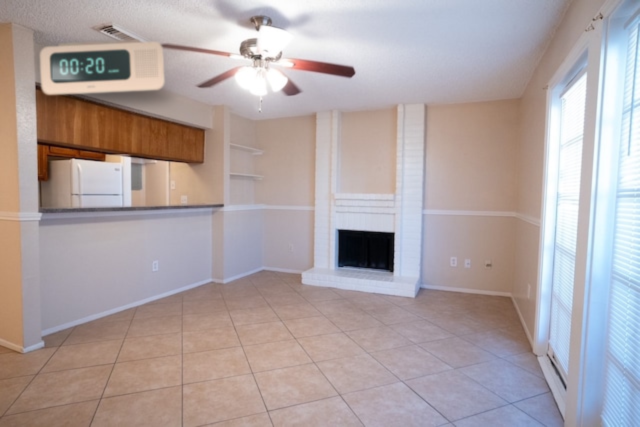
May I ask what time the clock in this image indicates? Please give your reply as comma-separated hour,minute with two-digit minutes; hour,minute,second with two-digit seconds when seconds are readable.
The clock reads 0,20
